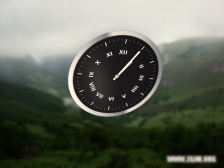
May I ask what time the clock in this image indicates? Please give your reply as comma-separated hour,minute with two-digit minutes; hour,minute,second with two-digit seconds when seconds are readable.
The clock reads 1,05
